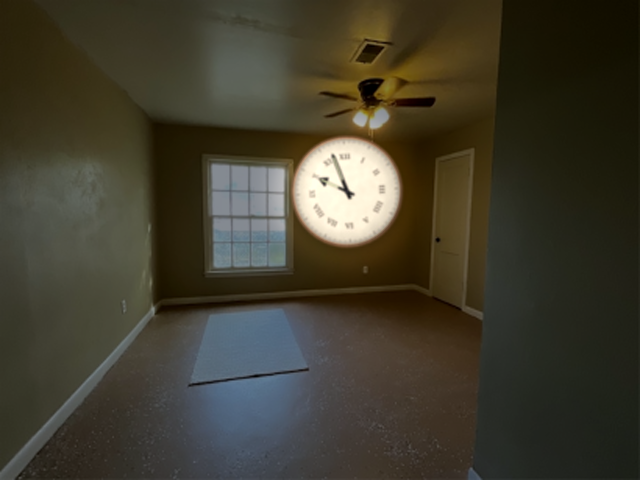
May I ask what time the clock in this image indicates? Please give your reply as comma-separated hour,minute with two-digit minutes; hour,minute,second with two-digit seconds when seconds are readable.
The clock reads 9,57
